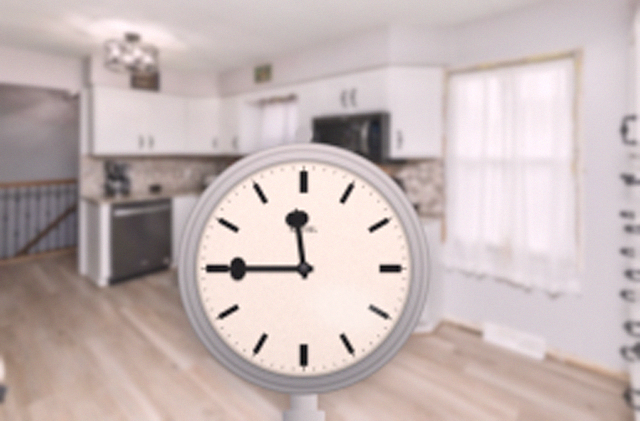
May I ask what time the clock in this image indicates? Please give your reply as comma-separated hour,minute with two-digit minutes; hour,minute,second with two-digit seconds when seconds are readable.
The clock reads 11,45
